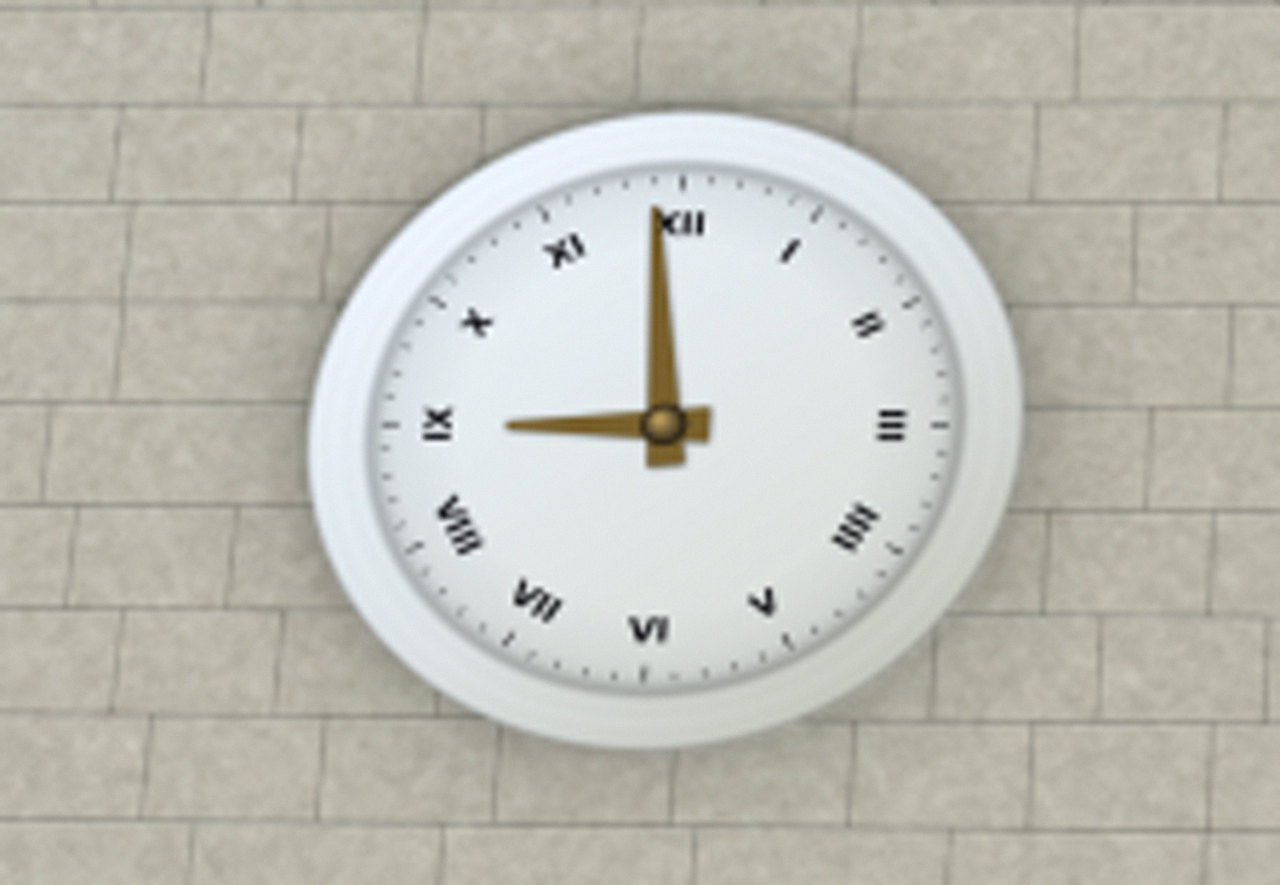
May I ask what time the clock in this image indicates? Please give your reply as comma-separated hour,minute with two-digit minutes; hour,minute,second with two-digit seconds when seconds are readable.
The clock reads 8,59
